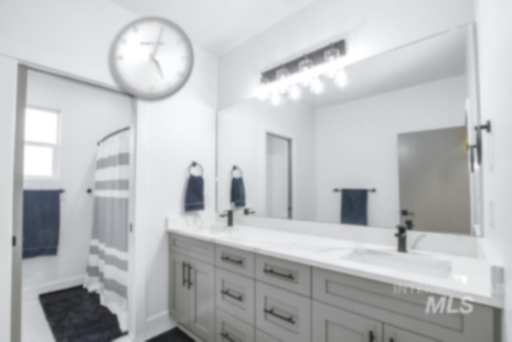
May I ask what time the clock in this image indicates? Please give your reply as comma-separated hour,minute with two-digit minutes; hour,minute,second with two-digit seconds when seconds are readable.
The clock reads 5,03
